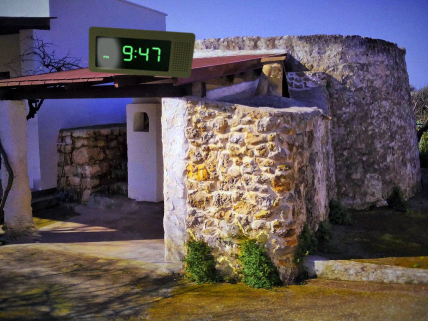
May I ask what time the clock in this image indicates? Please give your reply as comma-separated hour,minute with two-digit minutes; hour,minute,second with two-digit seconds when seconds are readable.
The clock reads 9,47
